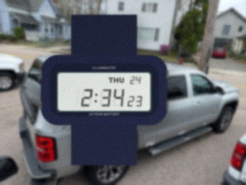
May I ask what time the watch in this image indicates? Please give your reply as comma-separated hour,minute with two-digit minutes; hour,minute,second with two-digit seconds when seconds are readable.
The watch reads 2,34,23
